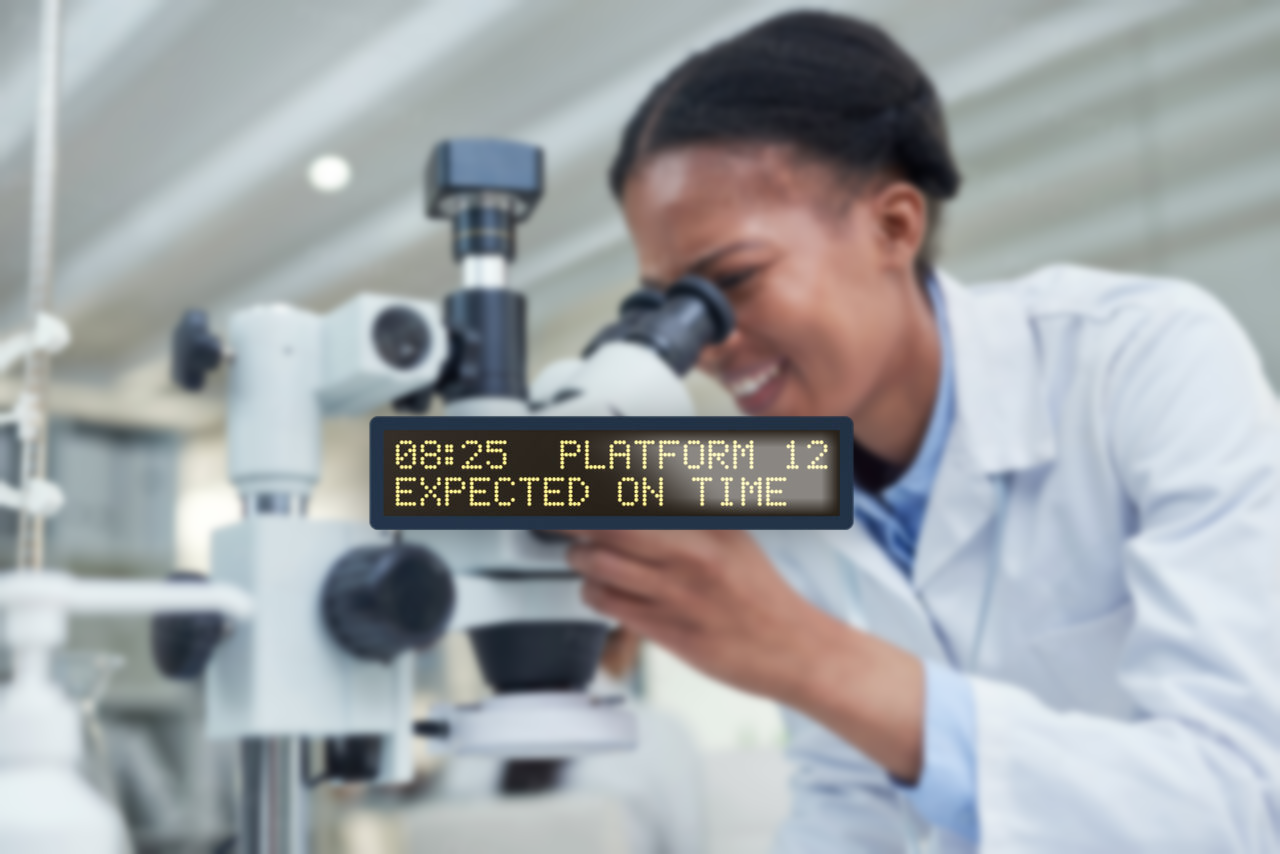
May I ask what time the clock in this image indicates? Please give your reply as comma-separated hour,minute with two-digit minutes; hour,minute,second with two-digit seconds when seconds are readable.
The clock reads 8,25
